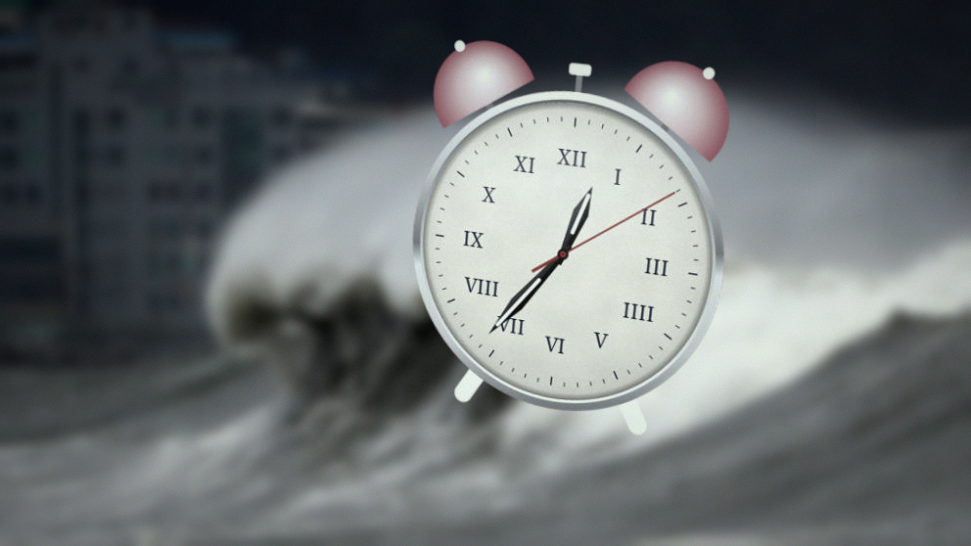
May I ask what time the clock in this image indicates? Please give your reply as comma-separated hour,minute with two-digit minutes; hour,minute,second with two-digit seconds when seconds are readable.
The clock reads 12,36,09
